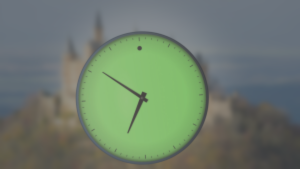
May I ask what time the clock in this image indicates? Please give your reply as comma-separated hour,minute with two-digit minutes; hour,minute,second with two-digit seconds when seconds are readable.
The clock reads 6,51
